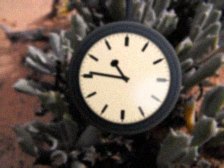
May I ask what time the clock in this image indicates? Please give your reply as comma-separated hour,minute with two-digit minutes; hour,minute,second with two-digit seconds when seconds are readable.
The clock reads 10,46
